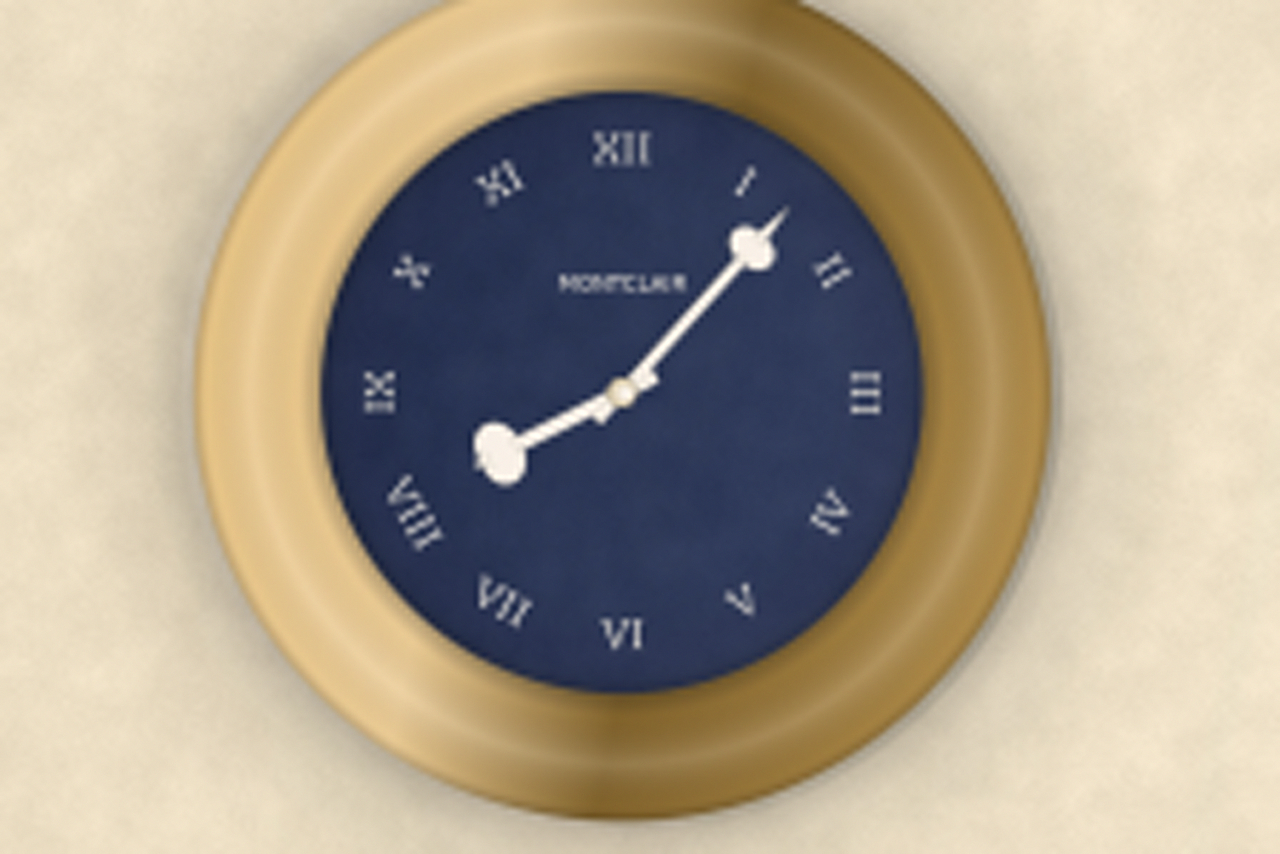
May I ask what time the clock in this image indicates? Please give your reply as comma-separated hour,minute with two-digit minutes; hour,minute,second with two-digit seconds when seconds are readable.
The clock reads 8,07
